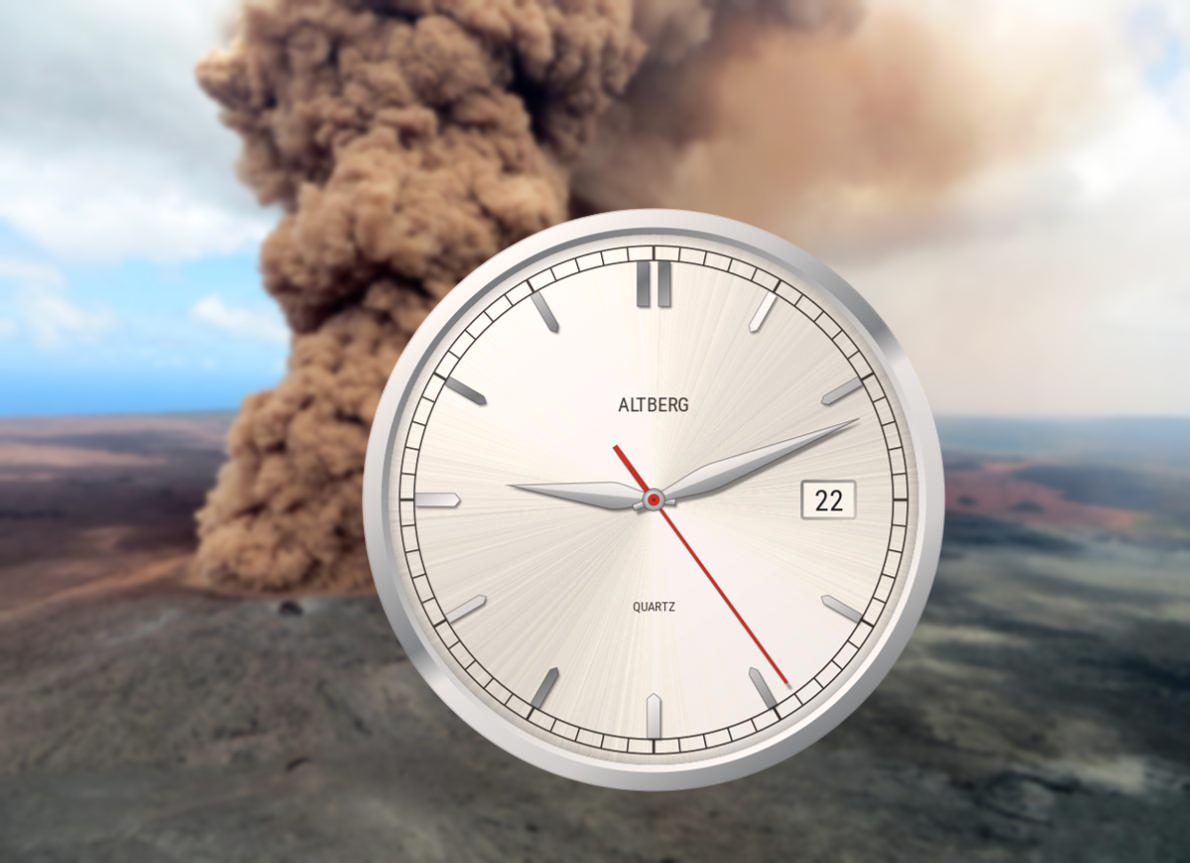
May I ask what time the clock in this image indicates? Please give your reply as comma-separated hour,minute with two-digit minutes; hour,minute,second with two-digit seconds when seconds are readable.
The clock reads 9,11,24
